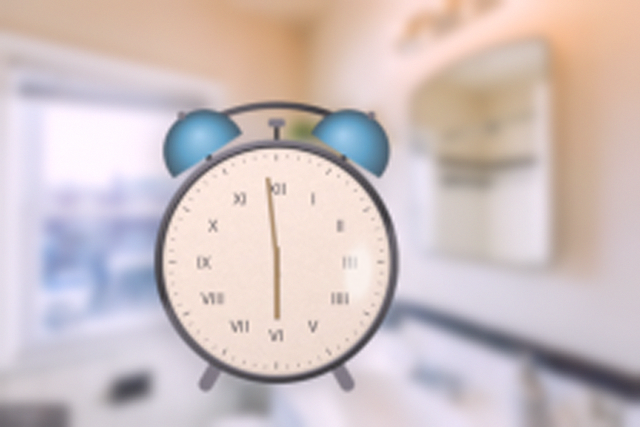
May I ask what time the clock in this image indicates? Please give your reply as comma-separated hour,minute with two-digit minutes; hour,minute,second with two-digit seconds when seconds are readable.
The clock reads 5,59
